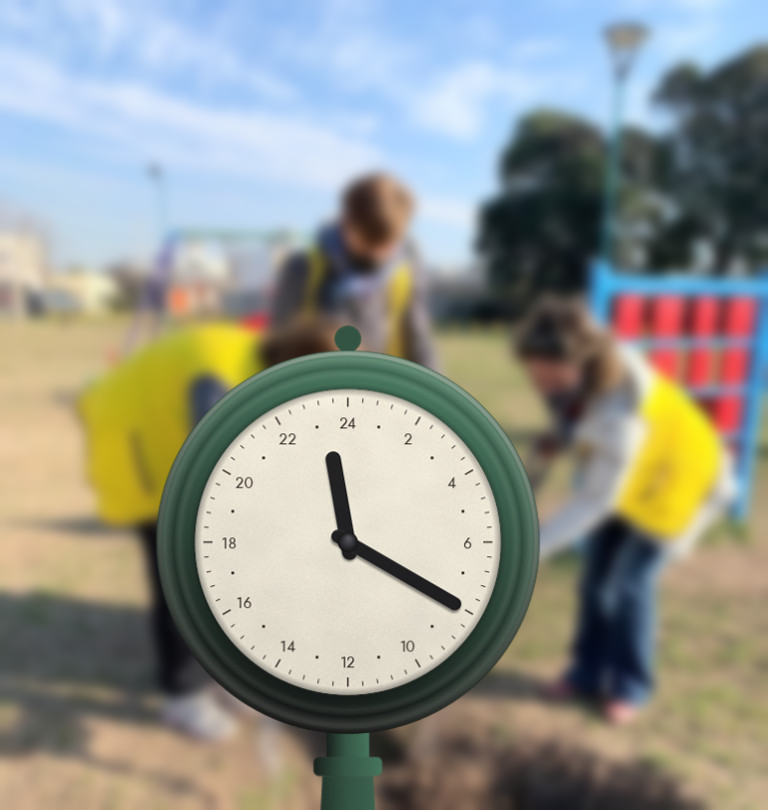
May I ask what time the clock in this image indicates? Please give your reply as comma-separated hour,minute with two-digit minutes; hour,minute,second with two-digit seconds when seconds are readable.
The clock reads 23,20
